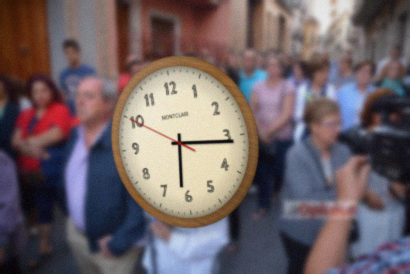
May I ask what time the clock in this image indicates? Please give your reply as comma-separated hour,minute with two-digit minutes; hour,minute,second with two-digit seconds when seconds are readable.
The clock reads 6,15,50
